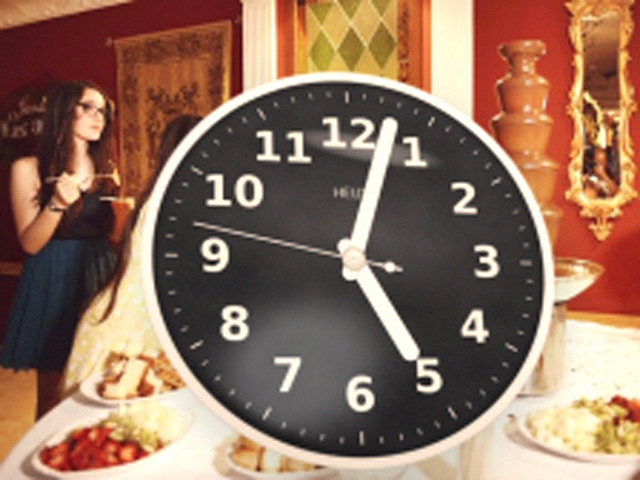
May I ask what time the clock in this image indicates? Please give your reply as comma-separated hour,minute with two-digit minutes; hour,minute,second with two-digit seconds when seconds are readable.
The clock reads 5,02,47
